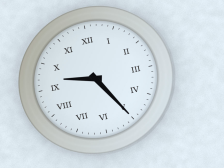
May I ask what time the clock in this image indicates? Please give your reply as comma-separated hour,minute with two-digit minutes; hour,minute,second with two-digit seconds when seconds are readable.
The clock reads 9,25
